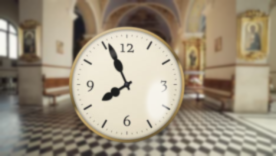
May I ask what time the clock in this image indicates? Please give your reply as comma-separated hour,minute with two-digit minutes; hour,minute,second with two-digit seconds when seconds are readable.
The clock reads 7,56
